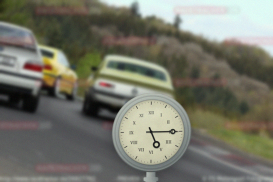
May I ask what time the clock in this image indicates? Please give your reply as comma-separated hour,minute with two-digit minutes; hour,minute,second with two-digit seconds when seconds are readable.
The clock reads 5,15
